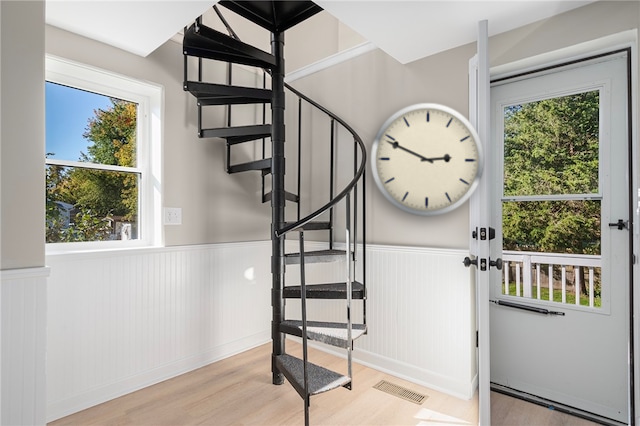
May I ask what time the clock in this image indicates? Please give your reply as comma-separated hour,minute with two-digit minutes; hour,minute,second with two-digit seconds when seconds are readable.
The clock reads 2,49
